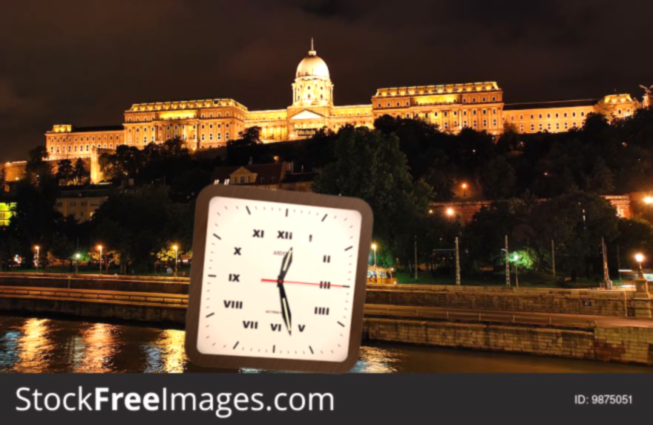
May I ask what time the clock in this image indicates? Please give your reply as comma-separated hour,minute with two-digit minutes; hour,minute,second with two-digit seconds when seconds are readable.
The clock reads 12,27,15
